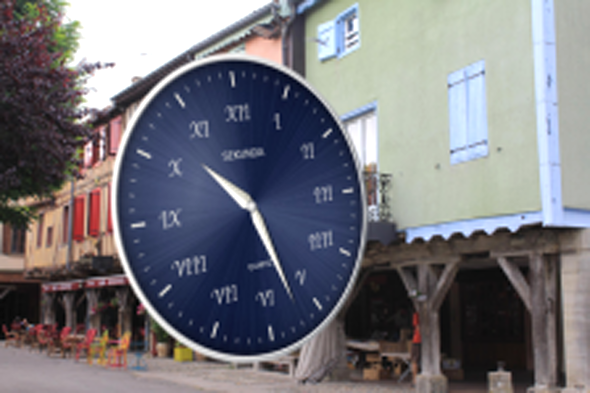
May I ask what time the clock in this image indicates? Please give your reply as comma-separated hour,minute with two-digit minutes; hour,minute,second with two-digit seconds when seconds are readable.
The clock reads 10,27
